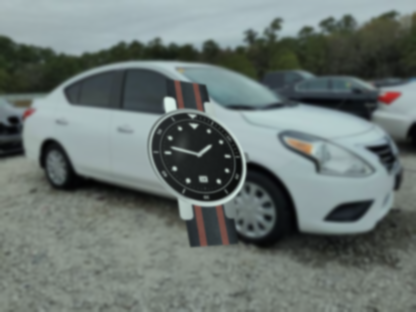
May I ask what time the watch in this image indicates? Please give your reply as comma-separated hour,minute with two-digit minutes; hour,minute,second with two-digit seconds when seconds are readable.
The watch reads 1,47
